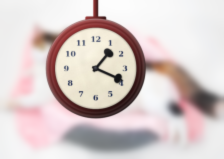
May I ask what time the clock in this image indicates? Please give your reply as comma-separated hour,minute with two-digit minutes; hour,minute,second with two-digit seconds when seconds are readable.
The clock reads 1,19
